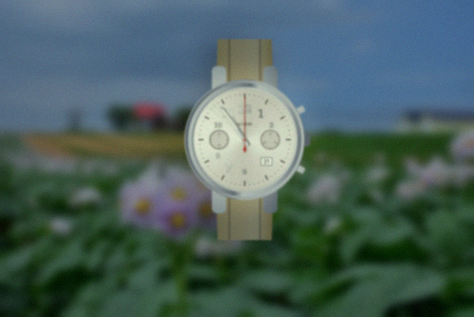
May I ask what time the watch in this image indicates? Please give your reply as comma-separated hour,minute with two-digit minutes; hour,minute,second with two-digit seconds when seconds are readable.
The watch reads 10,54
